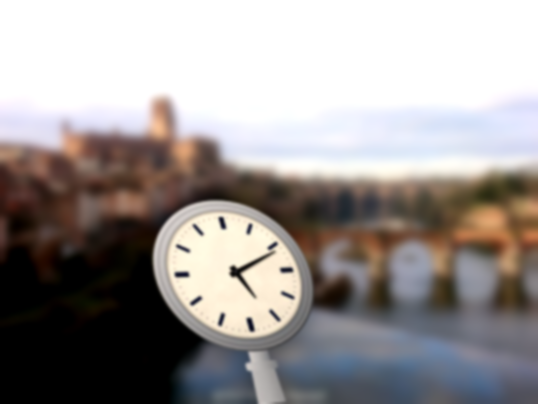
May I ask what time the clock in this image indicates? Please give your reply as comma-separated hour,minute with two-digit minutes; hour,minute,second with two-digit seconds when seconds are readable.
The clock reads 5,11
